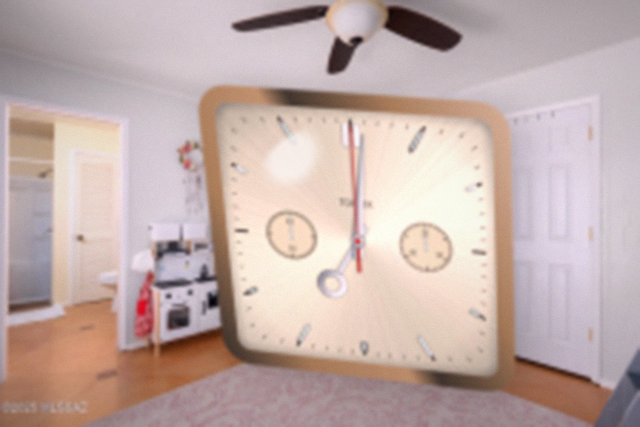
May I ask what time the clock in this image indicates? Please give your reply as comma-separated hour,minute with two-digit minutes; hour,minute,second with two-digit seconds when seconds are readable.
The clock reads 7,01
